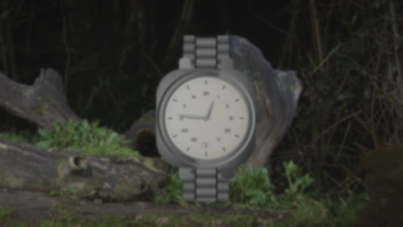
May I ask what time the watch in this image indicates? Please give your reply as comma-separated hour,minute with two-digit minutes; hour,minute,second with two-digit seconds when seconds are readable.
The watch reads 12,46
